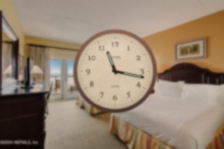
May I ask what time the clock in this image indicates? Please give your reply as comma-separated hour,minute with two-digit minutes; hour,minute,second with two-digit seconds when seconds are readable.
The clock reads 11,17
